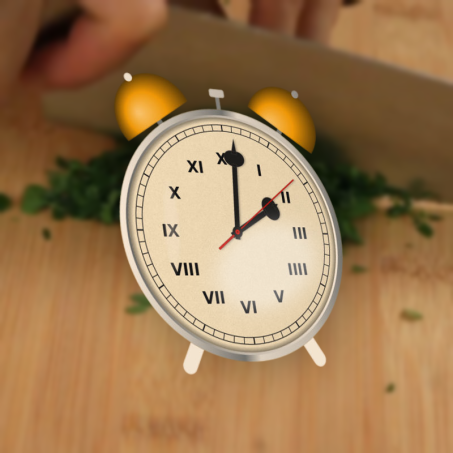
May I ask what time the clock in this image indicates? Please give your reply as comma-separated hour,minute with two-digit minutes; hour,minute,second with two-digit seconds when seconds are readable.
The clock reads 2,01,09
